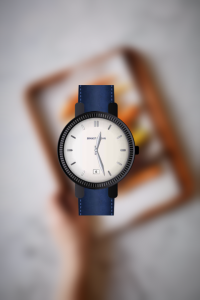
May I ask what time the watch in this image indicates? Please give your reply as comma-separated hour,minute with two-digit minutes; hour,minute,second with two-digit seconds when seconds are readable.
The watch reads 12,27
